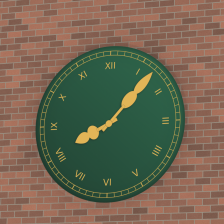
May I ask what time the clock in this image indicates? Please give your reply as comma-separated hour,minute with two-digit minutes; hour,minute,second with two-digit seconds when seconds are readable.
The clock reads 8,07
